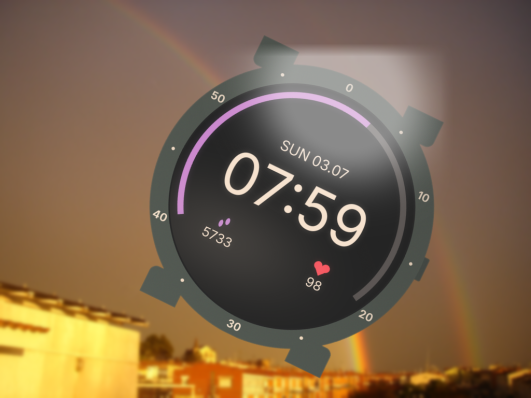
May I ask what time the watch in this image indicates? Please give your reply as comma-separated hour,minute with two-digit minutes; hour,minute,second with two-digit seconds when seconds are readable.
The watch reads 7,59
